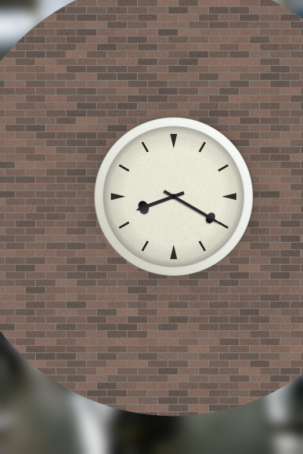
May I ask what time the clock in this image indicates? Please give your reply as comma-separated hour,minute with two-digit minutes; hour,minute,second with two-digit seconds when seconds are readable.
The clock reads 8,20
